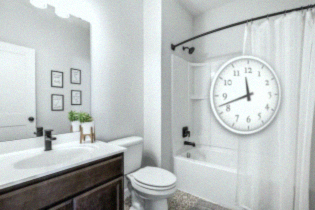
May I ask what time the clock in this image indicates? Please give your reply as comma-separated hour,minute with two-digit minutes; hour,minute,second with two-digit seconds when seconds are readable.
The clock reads 11,42
